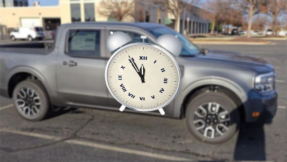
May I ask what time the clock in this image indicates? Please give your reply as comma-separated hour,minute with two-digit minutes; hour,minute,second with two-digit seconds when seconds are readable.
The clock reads 11,55
